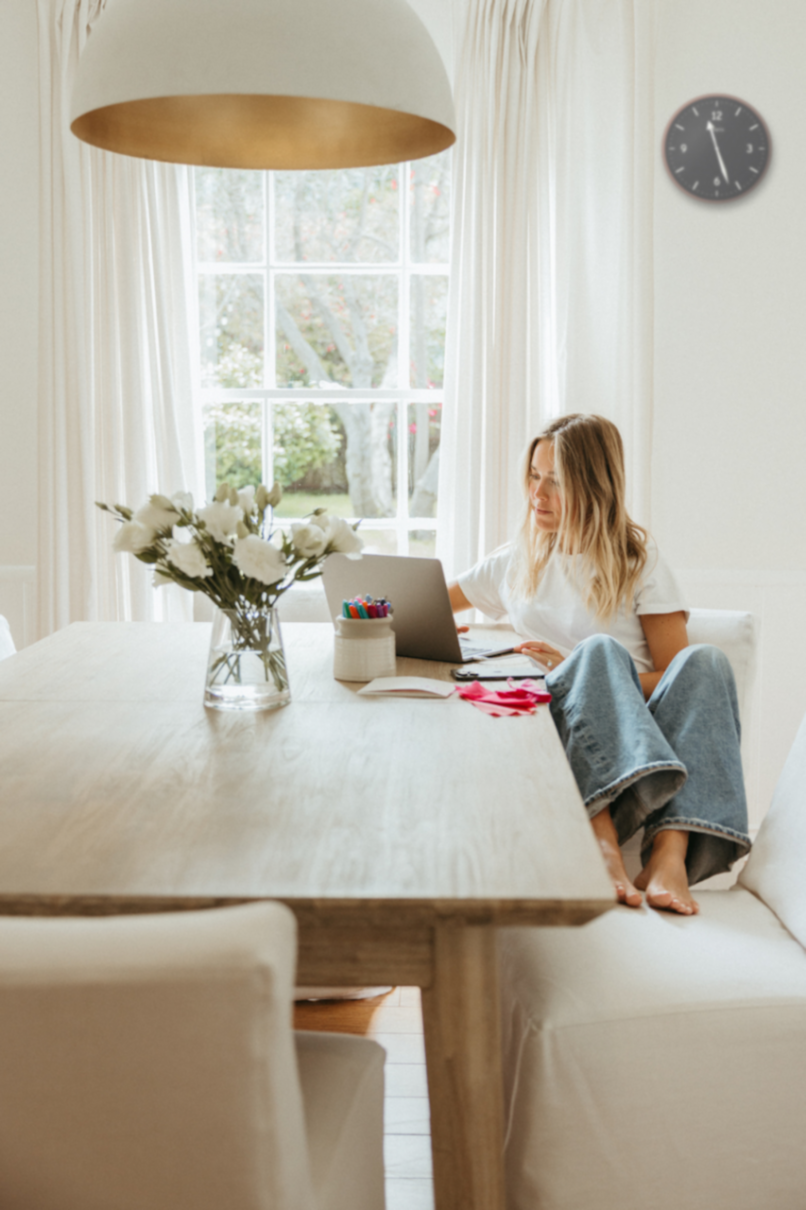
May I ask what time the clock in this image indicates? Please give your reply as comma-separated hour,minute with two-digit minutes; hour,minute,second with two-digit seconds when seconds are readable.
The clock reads 11,27
